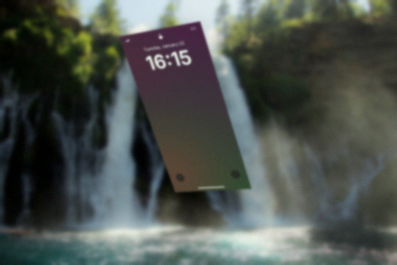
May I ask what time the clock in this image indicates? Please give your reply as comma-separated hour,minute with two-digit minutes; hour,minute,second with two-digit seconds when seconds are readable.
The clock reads 16,15
